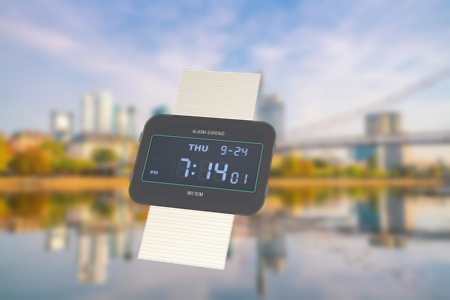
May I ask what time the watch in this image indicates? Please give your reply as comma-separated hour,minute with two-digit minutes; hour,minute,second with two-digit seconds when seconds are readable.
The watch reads 7,14,01
